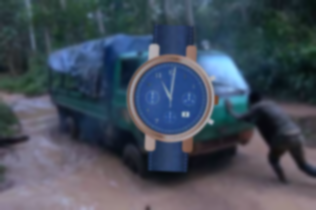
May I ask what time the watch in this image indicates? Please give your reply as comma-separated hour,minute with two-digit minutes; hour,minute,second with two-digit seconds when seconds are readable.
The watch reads 11,01
